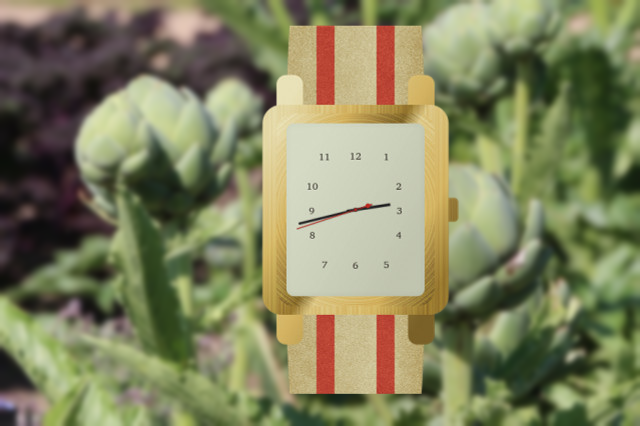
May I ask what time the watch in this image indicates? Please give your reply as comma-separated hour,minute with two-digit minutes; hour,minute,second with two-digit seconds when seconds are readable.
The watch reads 2,42,42
